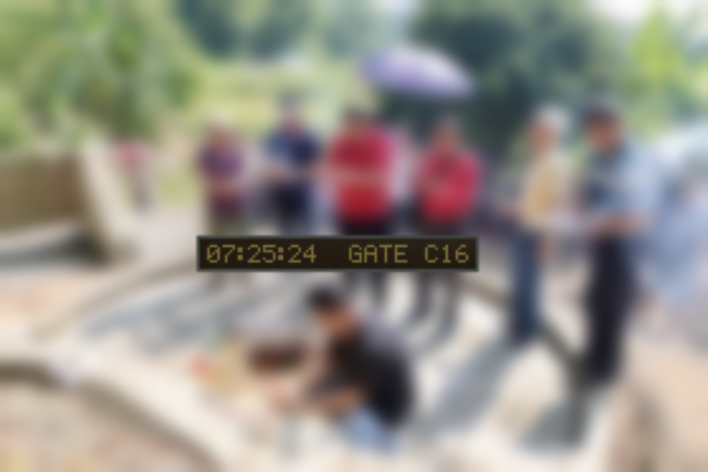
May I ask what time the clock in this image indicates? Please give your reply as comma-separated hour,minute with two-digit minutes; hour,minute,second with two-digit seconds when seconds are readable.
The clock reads 7,25,24
